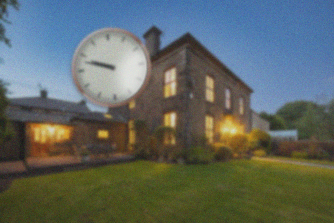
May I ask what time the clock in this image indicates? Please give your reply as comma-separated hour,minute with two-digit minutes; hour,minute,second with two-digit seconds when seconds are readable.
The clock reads 9,48
